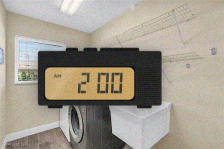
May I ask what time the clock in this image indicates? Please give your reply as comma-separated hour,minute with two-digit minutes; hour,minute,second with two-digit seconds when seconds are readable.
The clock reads 2,00
